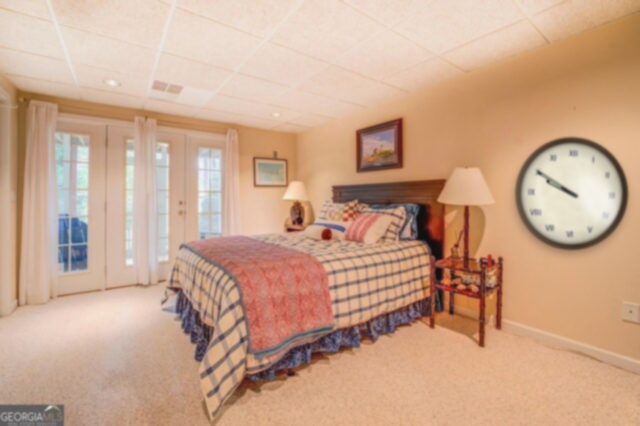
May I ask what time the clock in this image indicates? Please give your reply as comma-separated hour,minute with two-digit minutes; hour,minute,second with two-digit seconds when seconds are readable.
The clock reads 9,50
